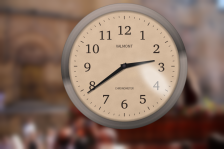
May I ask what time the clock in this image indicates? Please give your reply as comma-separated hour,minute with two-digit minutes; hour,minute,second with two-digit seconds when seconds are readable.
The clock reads 2,39
